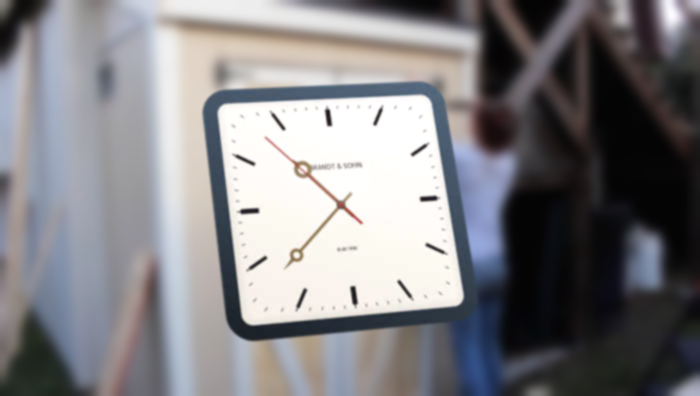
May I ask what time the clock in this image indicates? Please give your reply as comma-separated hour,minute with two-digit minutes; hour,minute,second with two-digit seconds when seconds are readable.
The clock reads 10,37,53
